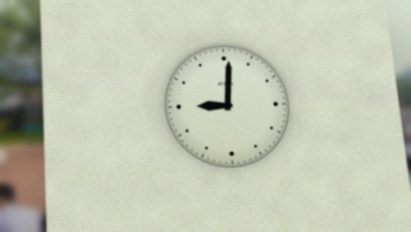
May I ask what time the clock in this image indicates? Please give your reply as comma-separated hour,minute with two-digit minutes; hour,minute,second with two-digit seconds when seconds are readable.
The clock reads 9,01
